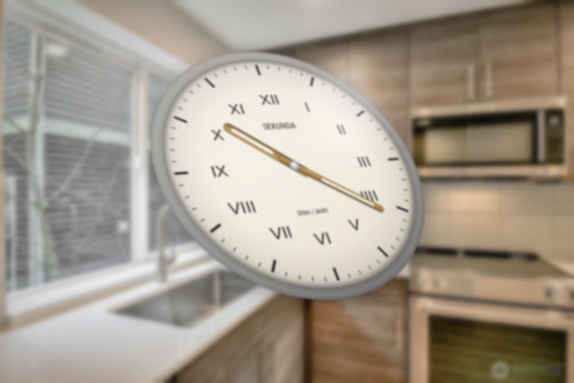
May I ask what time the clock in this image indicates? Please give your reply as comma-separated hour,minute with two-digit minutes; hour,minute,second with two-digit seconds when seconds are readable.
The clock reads 10,21
